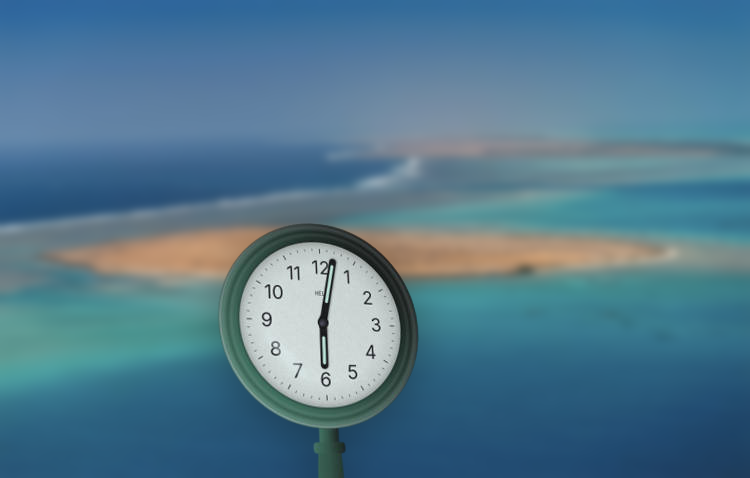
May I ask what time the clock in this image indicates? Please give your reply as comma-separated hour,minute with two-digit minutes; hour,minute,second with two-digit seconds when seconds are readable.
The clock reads 6,02
